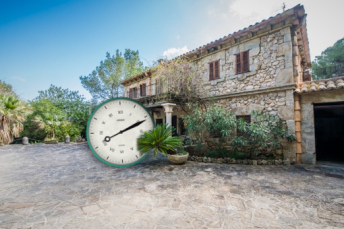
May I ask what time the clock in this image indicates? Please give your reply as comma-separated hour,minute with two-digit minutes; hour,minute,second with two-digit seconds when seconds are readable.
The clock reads 8,11
